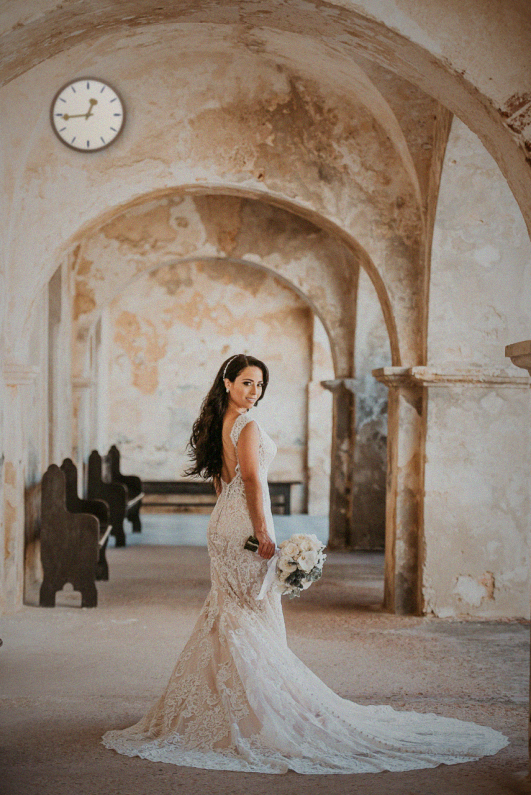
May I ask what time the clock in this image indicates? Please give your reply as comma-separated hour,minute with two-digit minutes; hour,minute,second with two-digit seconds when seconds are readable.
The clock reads 12,44
